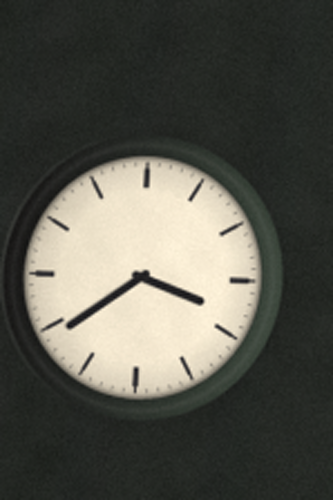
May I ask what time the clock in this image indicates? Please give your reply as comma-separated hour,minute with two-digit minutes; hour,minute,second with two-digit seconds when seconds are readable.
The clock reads 3,39
